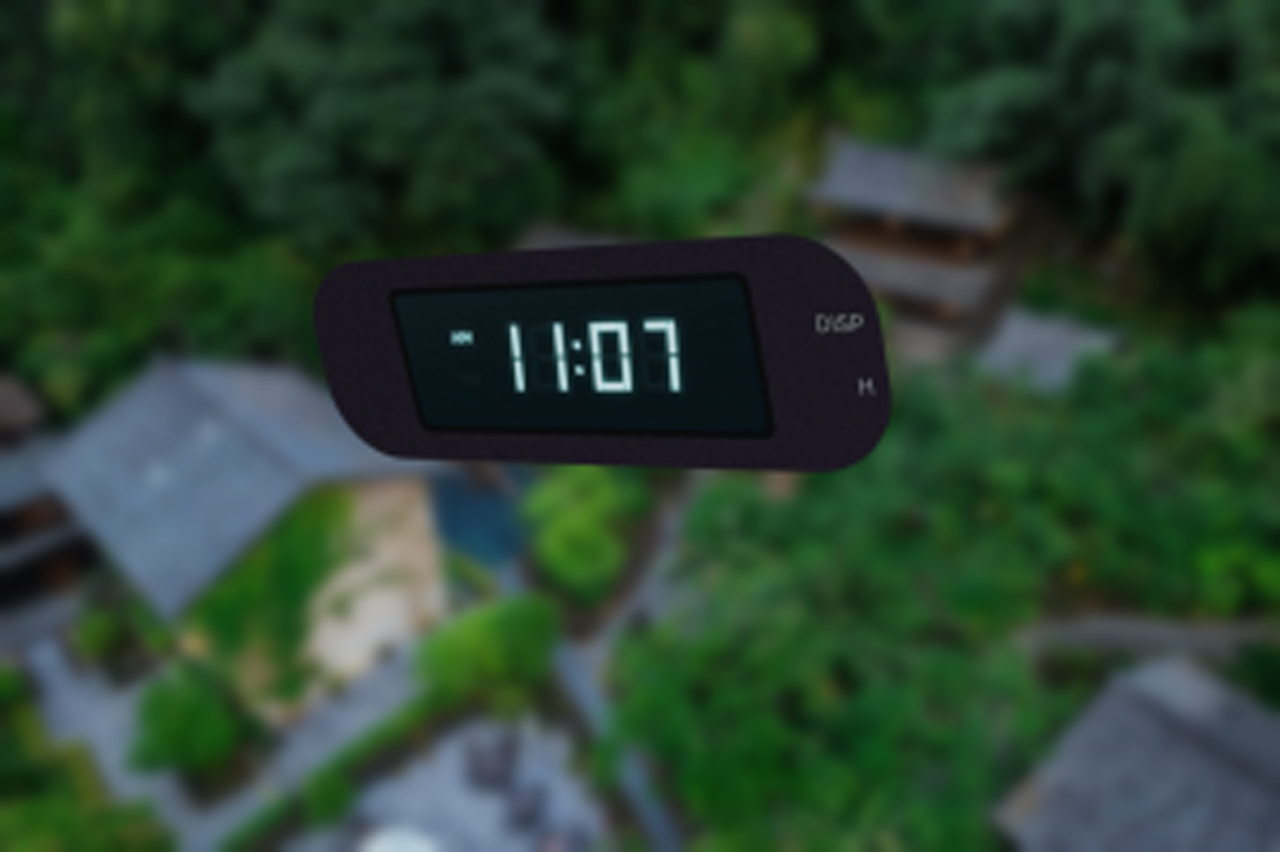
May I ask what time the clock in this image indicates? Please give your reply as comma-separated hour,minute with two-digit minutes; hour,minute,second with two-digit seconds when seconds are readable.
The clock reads 11,07
